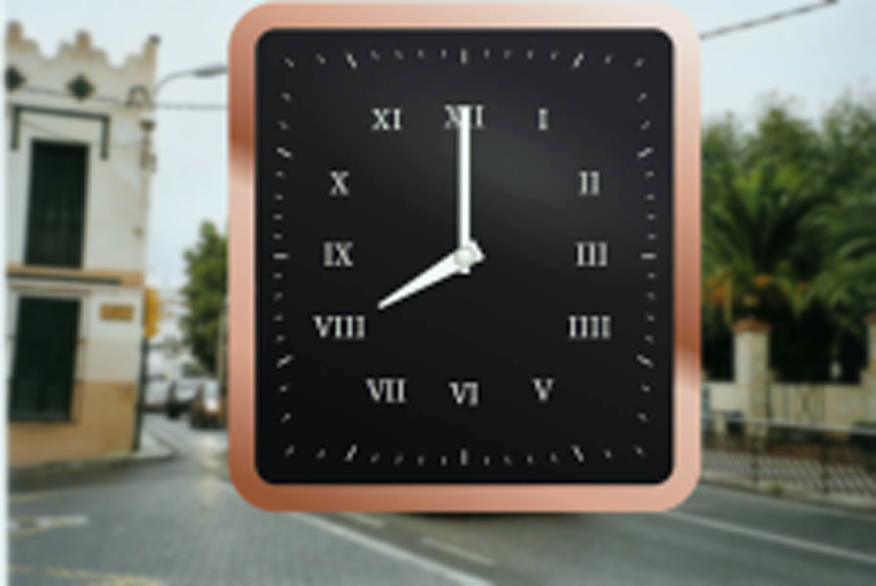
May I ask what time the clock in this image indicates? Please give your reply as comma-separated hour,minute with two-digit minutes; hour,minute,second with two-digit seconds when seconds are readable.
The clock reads 8,00
